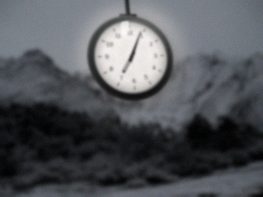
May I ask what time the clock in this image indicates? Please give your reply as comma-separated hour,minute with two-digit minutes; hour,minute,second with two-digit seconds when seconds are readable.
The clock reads 7,04
